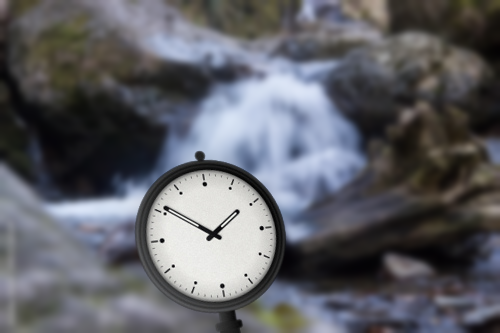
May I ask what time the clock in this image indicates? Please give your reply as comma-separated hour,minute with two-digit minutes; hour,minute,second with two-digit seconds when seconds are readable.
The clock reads 1,51
